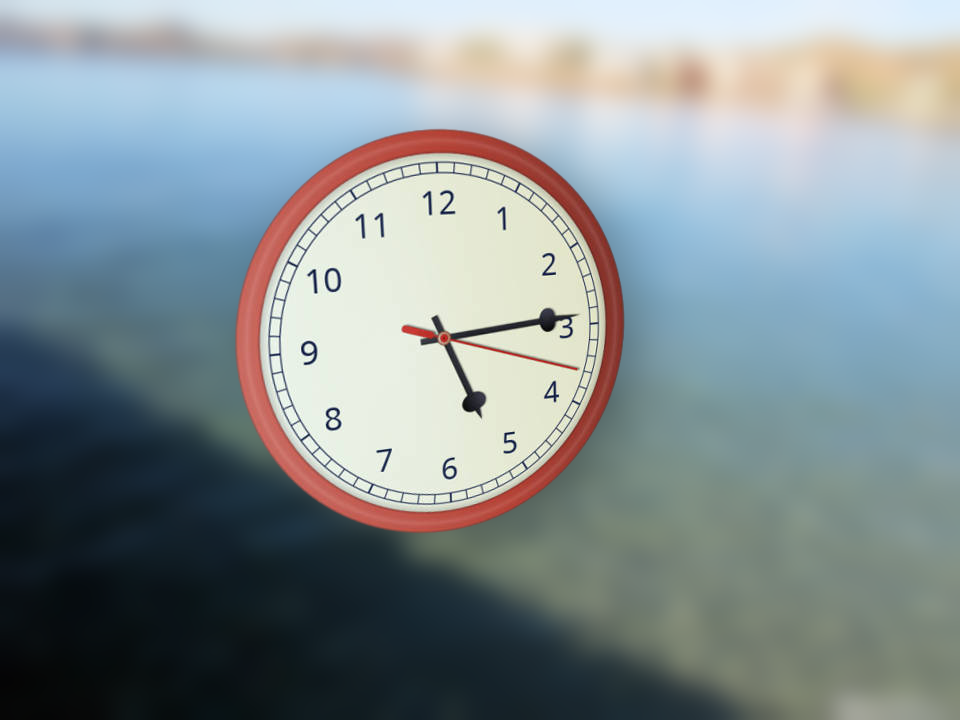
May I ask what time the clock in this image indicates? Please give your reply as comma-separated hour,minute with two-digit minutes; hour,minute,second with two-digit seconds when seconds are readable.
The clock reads 5,14,18
